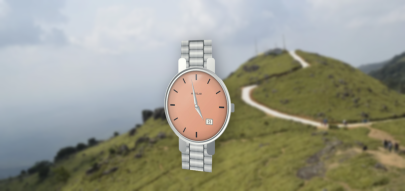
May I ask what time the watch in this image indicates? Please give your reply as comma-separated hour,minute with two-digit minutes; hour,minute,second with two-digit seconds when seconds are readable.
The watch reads 4,58
